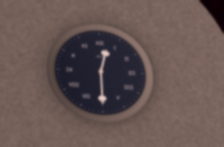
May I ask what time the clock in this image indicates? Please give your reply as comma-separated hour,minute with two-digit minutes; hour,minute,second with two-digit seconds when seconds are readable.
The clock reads 12,30
